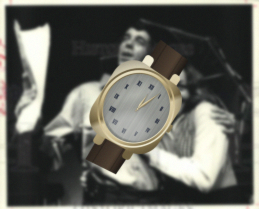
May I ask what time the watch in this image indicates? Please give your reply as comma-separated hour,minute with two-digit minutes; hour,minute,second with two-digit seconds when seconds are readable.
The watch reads 12,04
